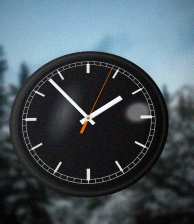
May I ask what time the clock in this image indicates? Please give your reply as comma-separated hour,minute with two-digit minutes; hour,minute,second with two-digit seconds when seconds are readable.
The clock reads 1,53,04
